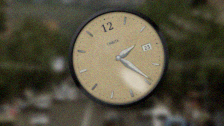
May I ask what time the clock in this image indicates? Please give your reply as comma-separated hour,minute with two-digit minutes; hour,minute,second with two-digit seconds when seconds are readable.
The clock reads 2,24
